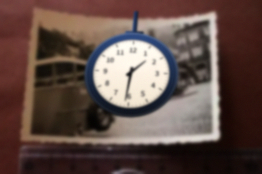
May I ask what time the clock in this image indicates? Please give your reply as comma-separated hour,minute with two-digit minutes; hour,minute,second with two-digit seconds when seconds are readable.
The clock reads 1,31
